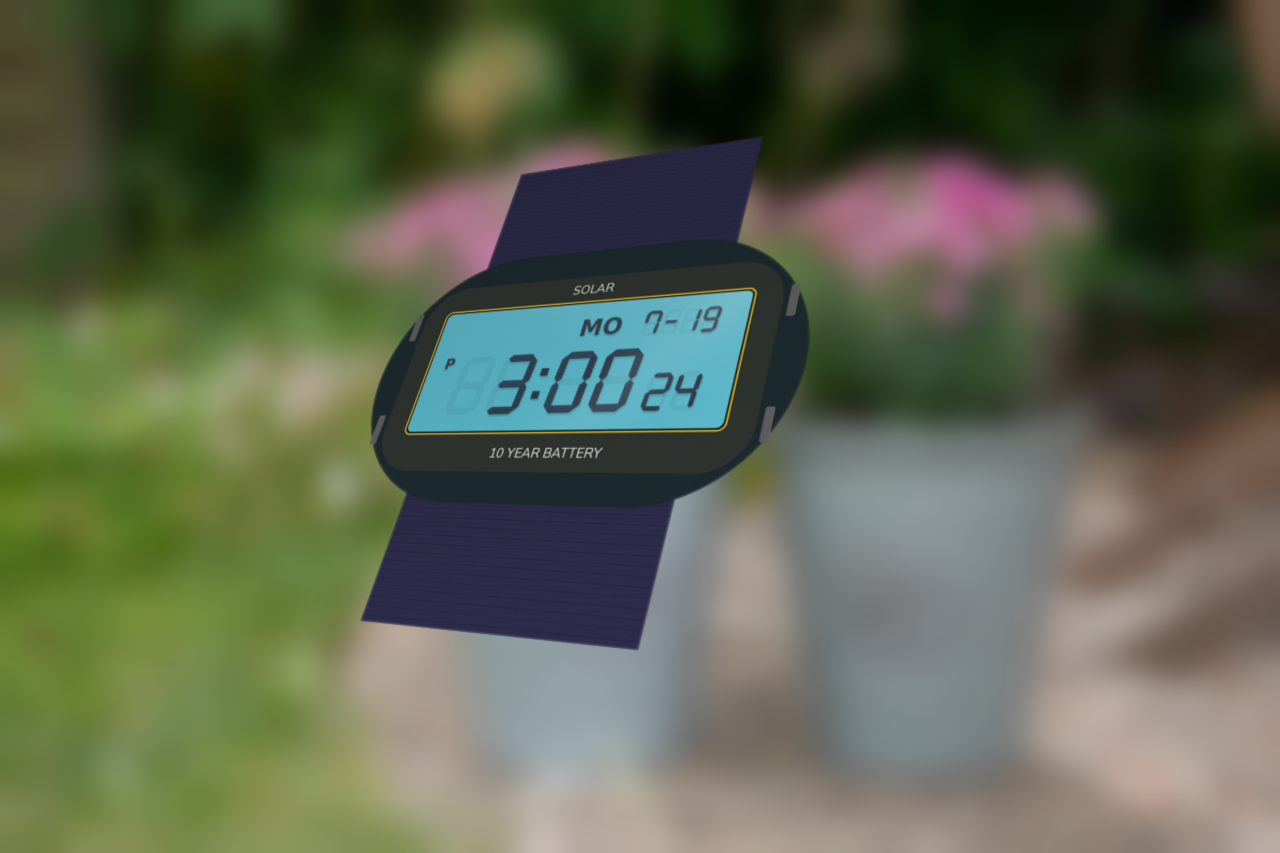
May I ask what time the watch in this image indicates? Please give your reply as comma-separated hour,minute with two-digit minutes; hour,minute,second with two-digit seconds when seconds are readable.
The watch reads 3,00,24
